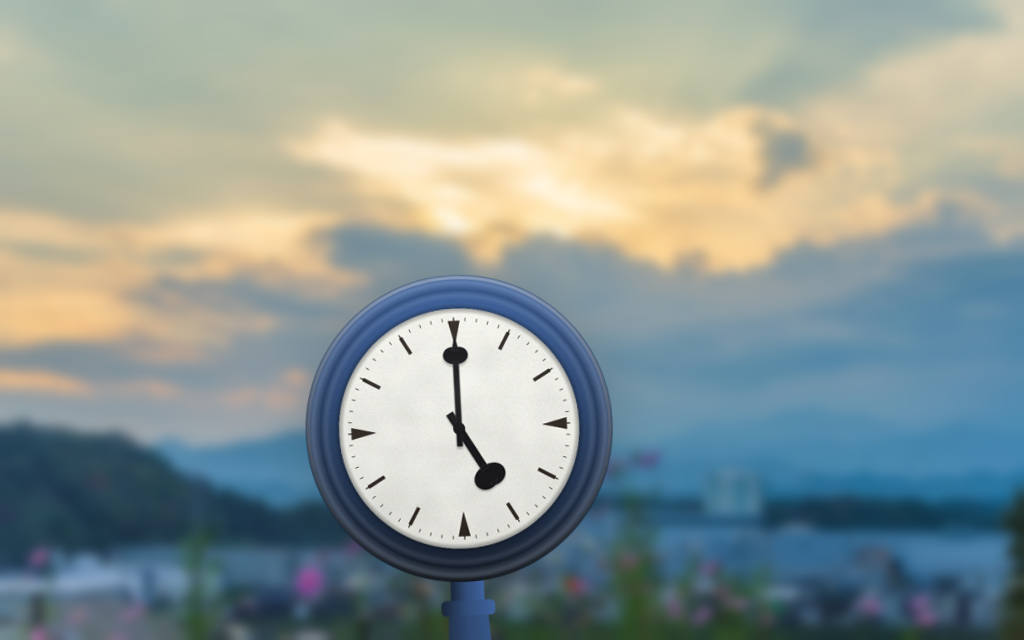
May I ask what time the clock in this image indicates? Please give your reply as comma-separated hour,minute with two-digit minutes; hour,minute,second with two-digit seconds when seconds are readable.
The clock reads 5,00
